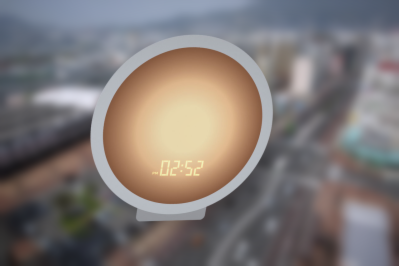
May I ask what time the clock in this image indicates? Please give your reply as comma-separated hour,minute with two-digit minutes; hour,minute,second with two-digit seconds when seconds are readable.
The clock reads 2,52
